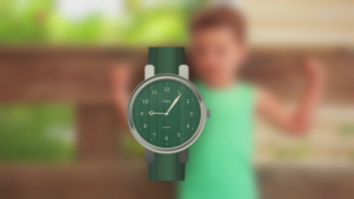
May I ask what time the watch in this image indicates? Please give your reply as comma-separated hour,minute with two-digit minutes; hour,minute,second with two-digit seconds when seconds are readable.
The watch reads 9,06
